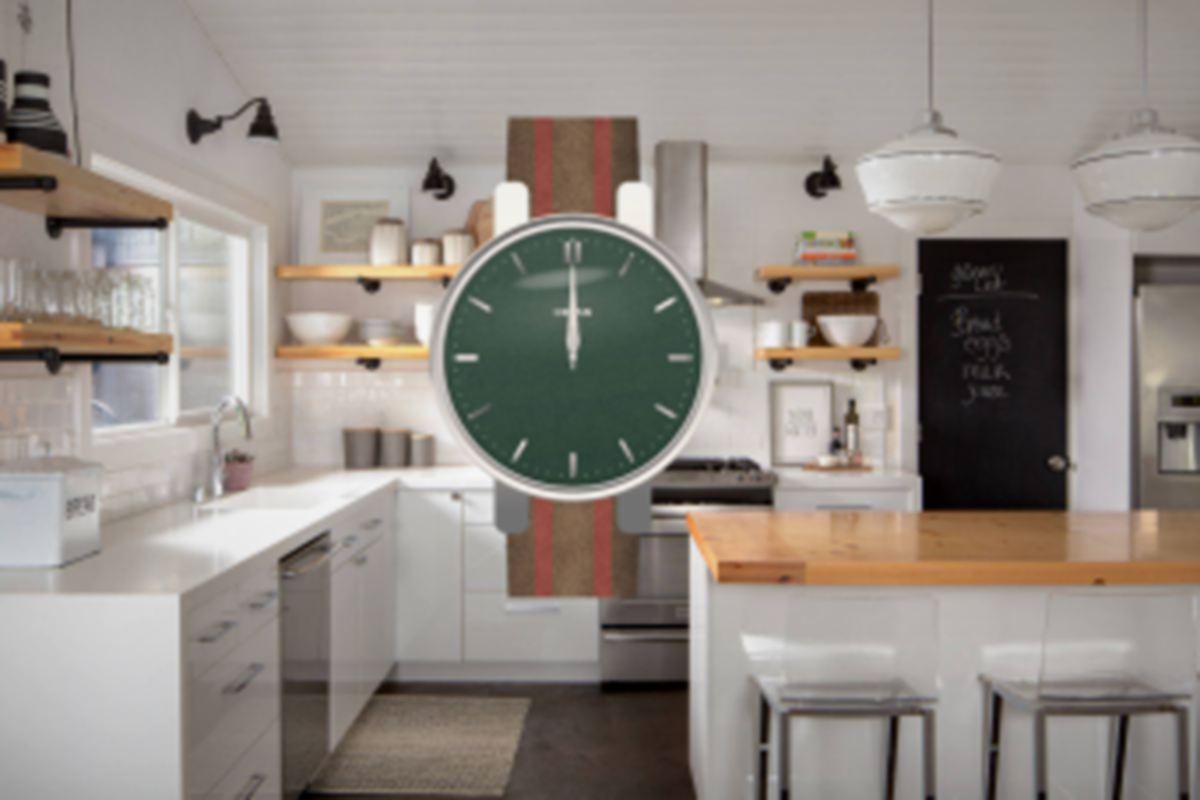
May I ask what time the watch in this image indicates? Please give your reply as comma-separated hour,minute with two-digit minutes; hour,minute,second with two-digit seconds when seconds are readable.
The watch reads 12,00
